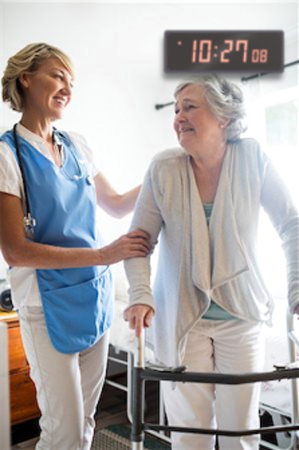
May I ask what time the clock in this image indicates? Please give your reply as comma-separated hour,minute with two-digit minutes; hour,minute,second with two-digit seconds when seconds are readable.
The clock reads 10,27,08
